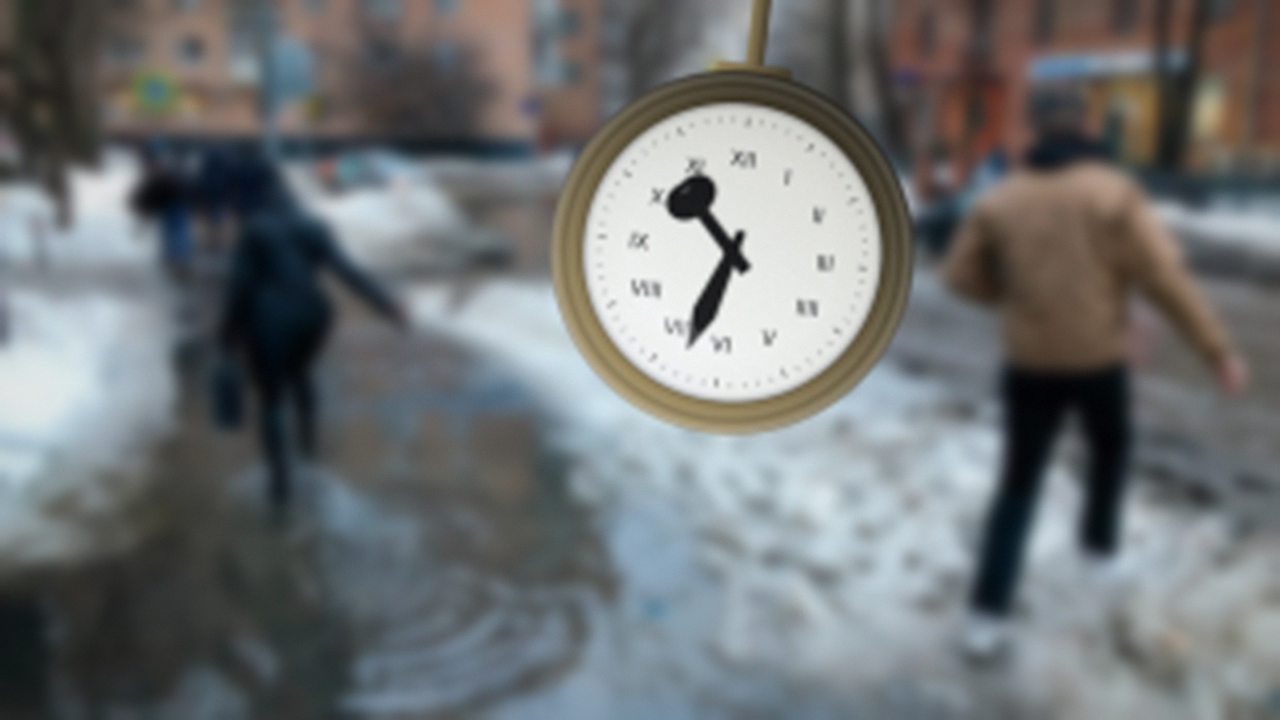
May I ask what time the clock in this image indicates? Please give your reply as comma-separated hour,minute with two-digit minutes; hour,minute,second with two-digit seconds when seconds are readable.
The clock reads 10,33
